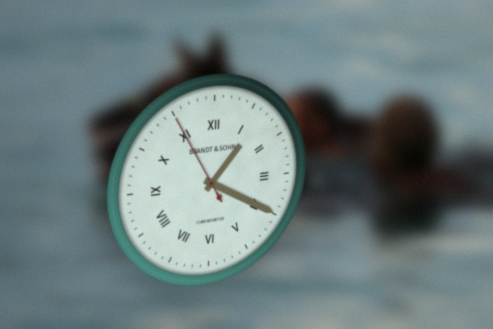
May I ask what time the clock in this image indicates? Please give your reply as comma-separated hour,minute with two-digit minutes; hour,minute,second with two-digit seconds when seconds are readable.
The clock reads 1,19,55
